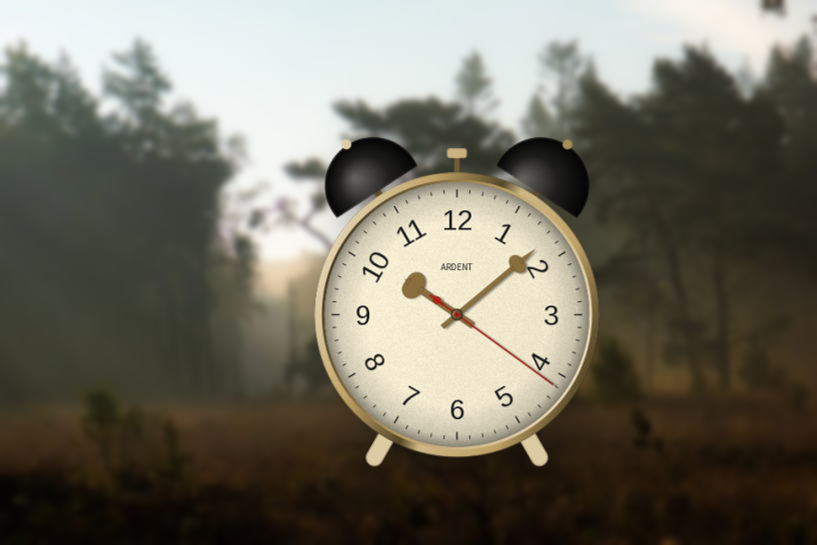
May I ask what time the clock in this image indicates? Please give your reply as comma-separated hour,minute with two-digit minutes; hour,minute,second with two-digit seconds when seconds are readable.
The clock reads 10,08,21
